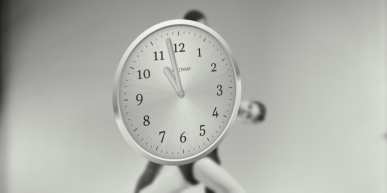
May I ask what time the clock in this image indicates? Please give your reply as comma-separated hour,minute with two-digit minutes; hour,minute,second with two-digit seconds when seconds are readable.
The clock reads 10,58
